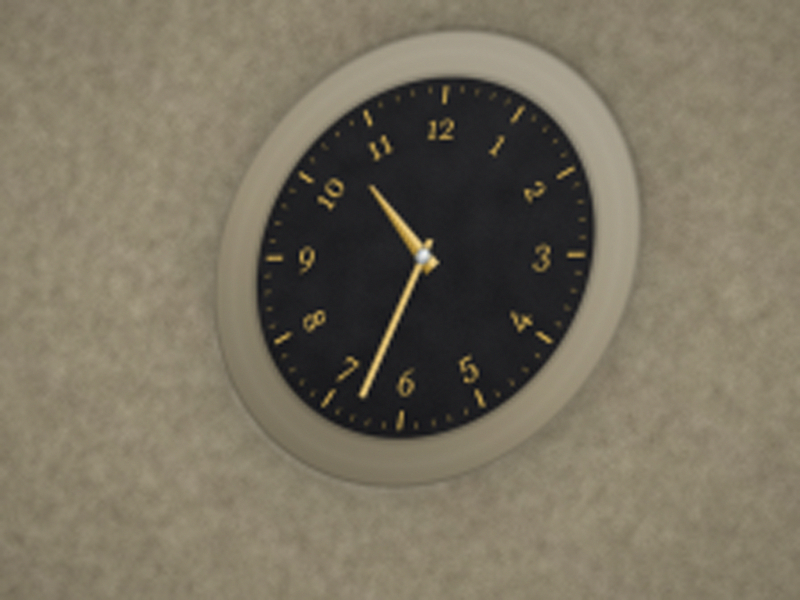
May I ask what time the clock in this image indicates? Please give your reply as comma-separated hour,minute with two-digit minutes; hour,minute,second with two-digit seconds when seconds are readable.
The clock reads 10,33
